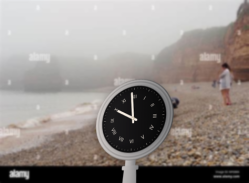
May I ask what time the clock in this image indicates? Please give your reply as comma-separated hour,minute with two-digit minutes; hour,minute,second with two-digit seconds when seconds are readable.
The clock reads 9,59
